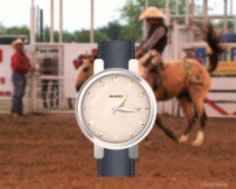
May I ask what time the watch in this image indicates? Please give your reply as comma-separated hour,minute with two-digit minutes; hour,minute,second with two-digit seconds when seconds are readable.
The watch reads 1,16
